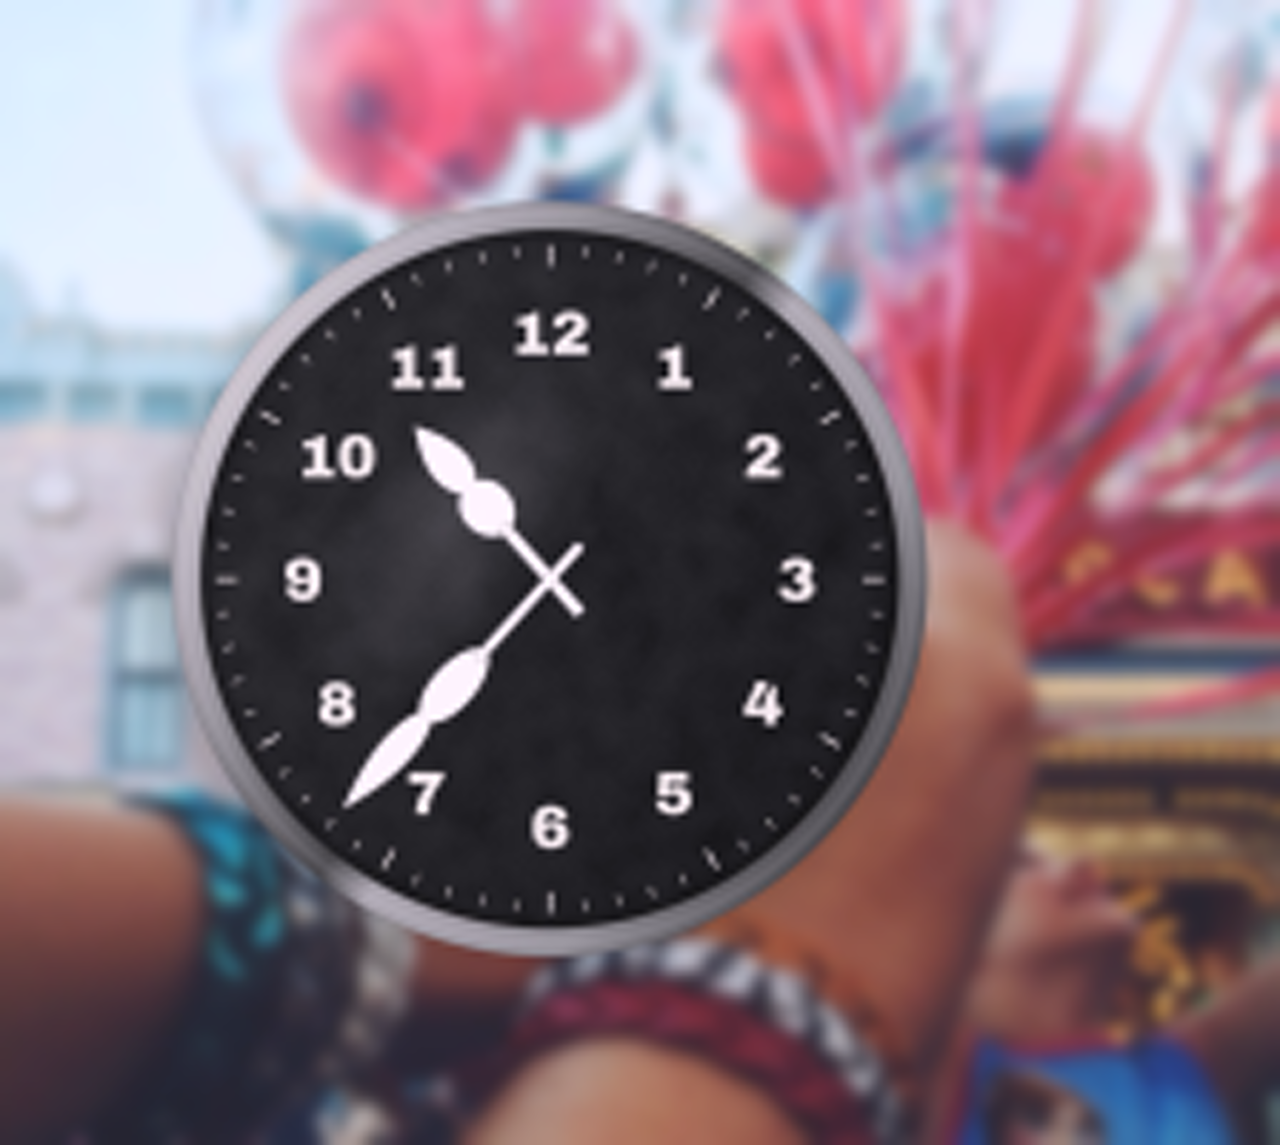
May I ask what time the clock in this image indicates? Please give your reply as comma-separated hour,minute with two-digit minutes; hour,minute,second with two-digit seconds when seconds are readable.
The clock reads 10,37
